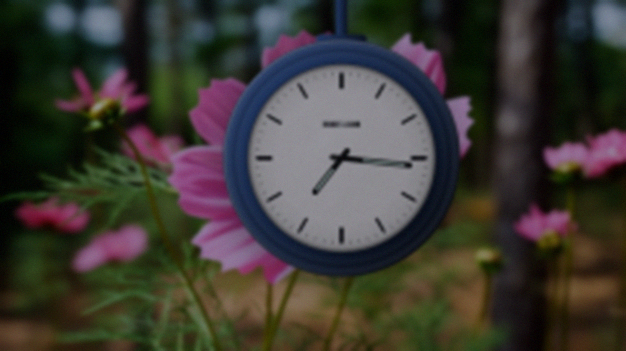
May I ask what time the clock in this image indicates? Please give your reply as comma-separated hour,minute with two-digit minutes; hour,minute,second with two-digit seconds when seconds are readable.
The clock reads 7,16
